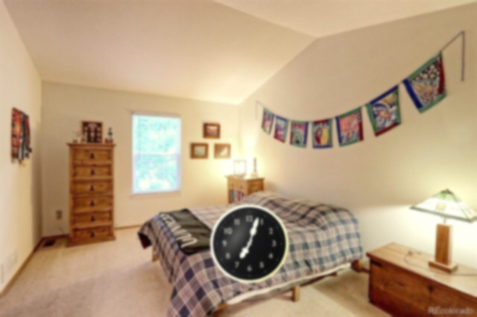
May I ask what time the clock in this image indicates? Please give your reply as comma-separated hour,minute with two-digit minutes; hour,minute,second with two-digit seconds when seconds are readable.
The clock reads 7,03
